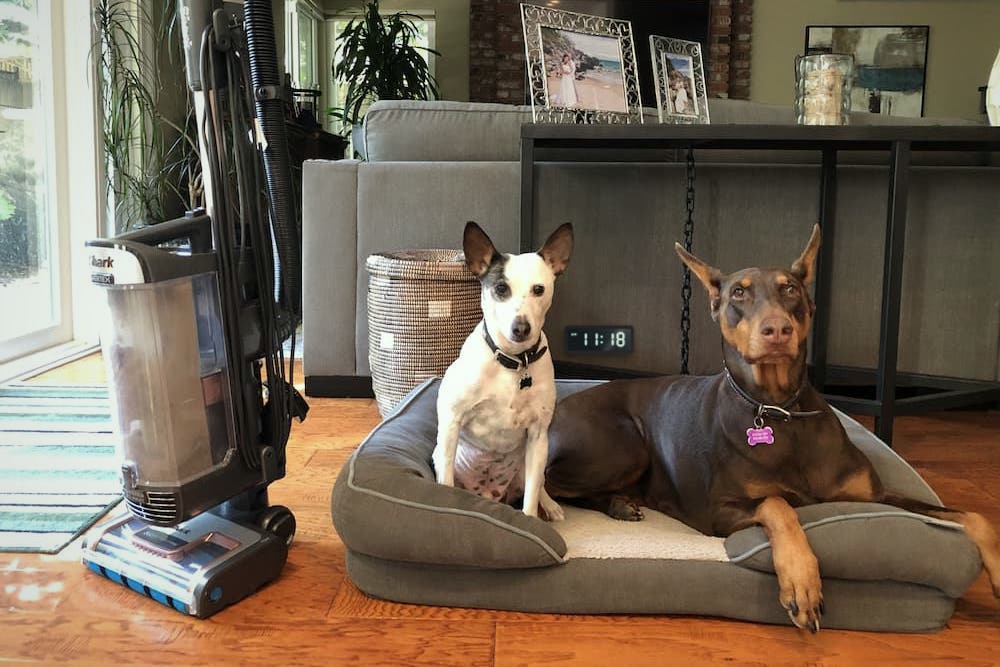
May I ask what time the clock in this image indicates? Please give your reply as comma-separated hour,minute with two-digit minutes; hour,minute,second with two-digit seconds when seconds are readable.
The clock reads 11,18
